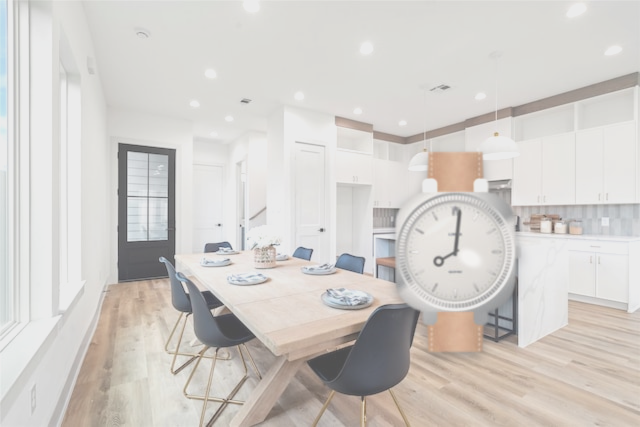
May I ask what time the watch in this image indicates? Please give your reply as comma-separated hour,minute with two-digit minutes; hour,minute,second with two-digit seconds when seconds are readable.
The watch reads 8,01
